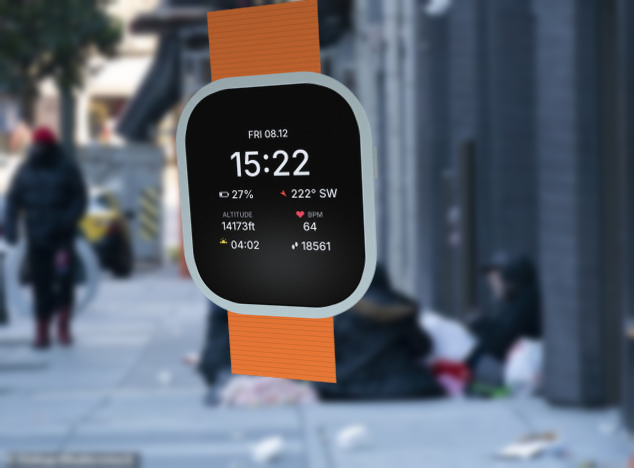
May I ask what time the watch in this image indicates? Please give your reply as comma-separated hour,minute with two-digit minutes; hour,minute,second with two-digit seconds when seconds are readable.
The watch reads 15,22
